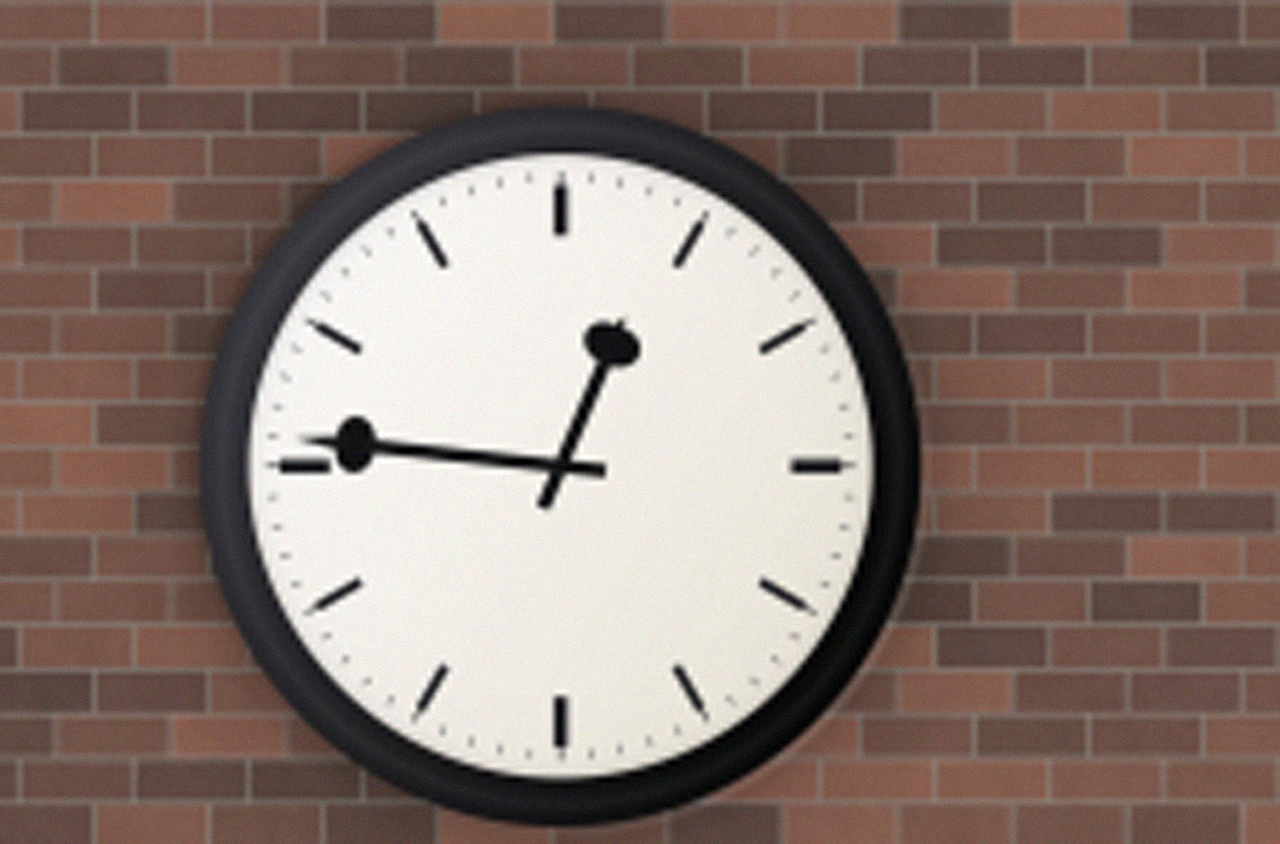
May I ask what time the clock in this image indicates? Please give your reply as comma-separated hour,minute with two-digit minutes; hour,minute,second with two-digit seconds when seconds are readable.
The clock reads 12,46
